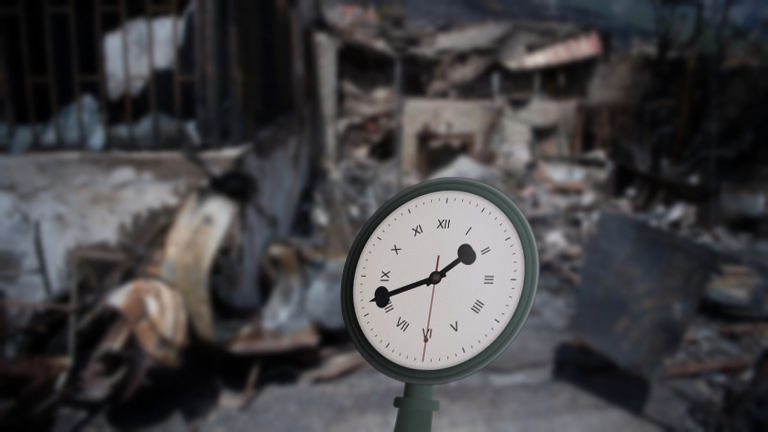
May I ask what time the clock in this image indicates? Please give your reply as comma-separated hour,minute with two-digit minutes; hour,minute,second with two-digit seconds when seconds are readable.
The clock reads 1,41,30
